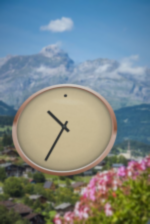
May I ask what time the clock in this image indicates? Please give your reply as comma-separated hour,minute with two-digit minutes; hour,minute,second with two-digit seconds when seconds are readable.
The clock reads 10,34
